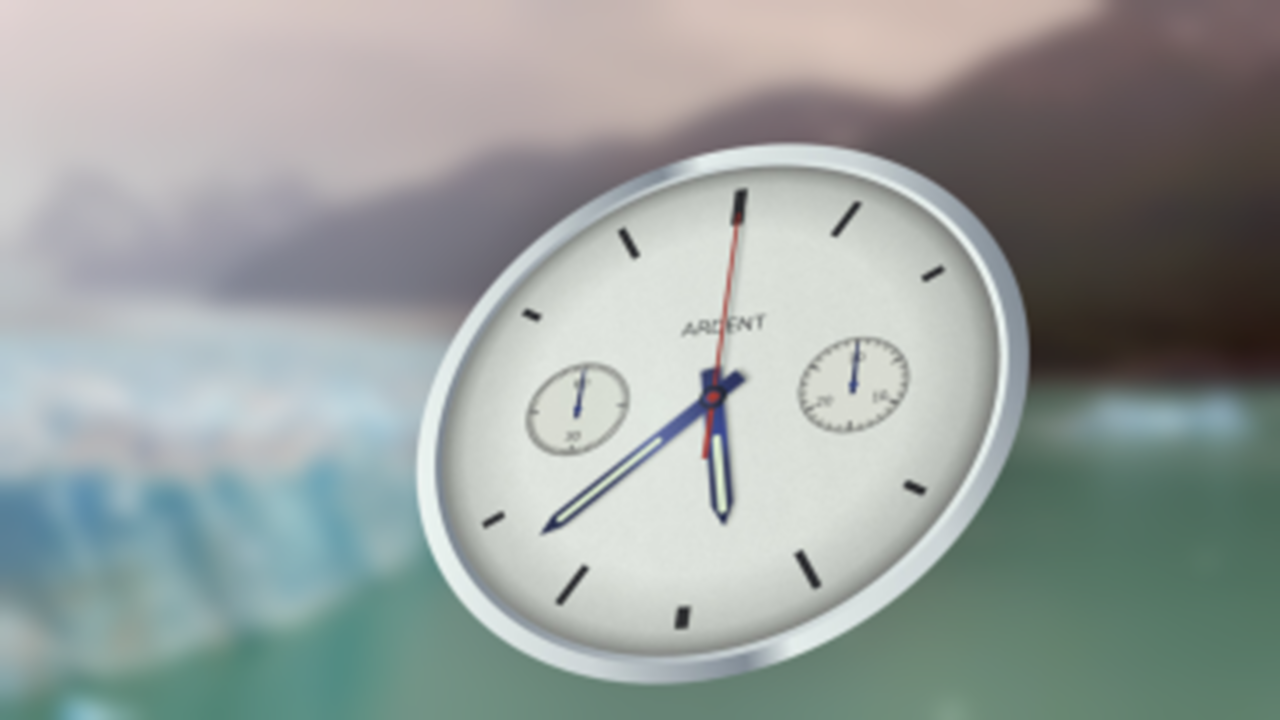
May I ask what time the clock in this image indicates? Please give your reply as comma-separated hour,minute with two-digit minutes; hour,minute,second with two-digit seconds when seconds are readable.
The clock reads 5,38
